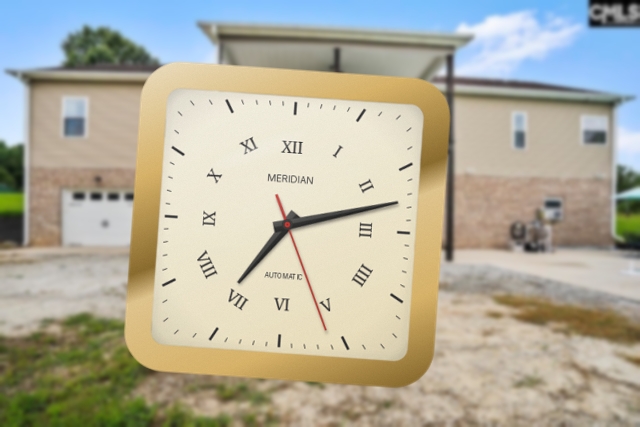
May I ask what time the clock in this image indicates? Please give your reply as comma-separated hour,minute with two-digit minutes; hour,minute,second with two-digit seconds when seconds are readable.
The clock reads 7,12,26
